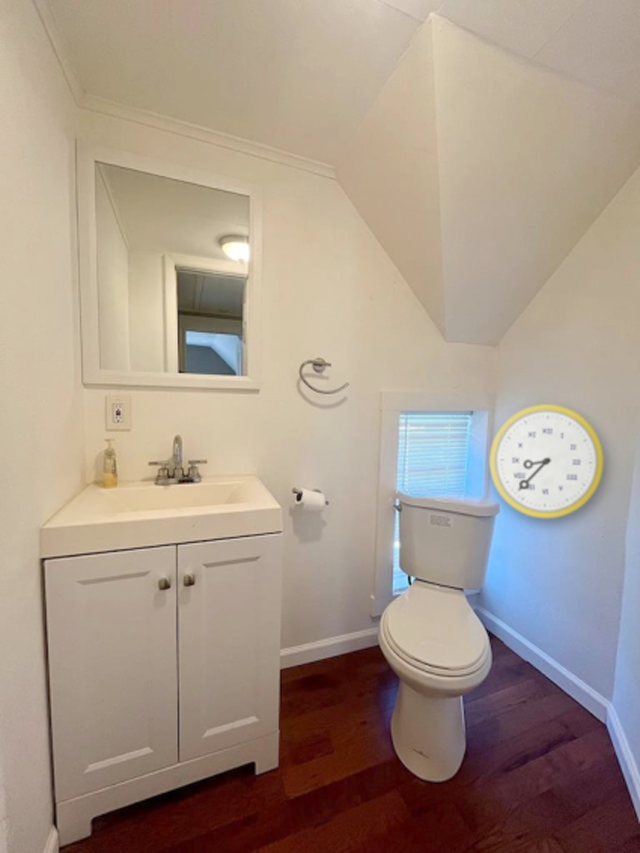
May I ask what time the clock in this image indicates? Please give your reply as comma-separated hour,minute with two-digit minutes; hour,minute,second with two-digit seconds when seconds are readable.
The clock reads 8,37
